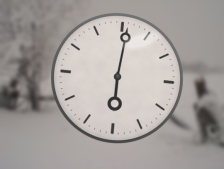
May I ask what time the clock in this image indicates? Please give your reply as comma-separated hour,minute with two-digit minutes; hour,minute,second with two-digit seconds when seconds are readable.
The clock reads 6,01
